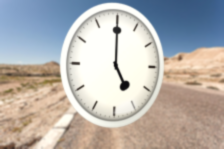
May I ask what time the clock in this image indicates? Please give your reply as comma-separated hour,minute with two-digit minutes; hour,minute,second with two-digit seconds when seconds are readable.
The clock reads 5,00
